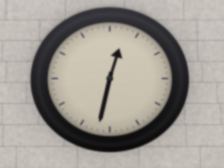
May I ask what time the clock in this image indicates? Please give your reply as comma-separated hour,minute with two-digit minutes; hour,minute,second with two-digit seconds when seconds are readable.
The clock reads 12,32
